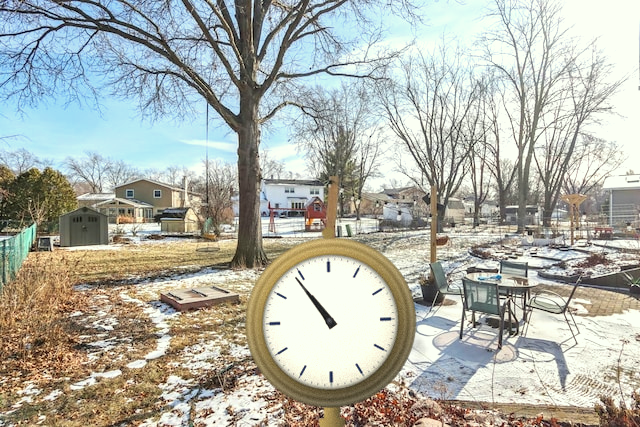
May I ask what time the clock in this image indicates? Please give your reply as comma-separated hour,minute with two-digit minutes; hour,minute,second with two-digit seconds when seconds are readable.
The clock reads 10,54
